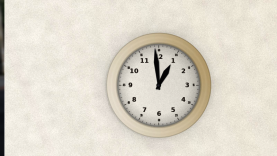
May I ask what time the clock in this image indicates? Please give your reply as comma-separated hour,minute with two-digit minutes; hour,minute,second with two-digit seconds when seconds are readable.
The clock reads 12,59
